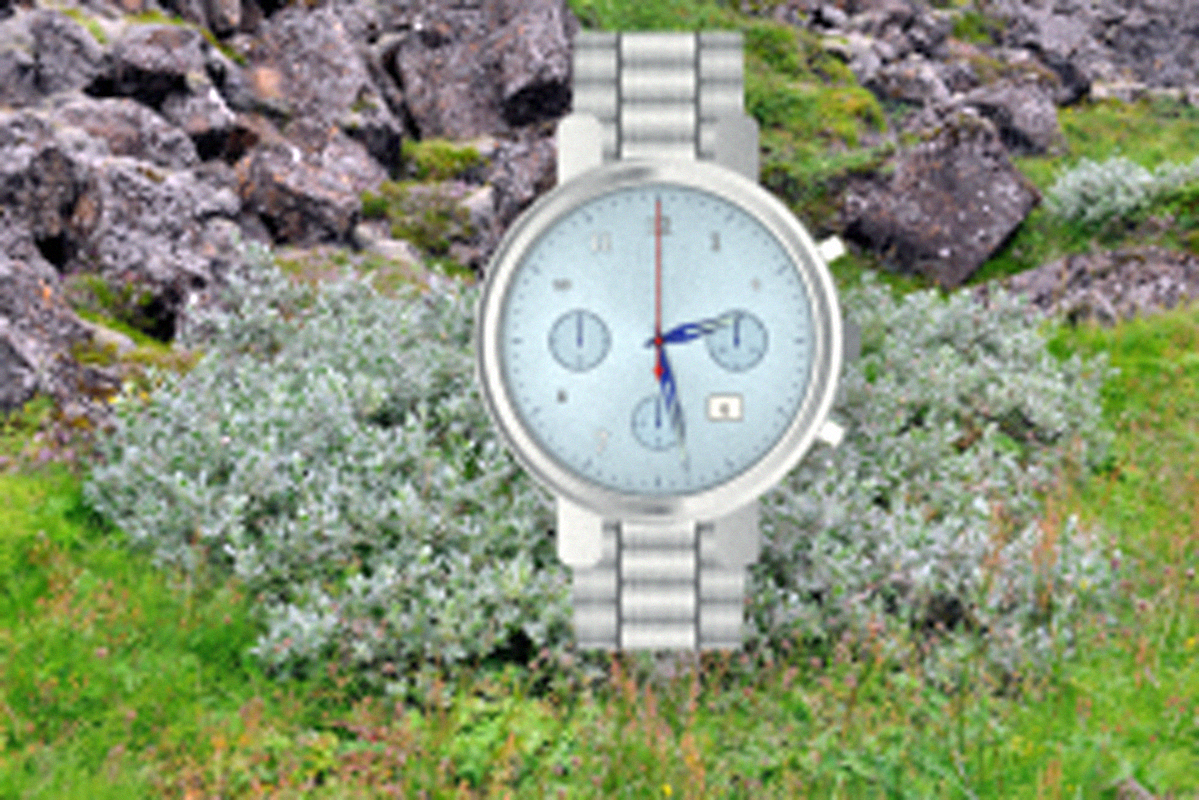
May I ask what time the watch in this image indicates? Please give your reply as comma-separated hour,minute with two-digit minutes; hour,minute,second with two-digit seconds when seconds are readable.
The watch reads 2,28
